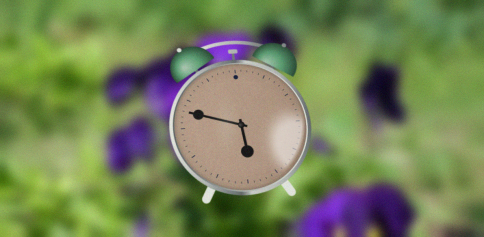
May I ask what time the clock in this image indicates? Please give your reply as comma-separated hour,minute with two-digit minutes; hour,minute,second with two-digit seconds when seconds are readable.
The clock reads 5,48
